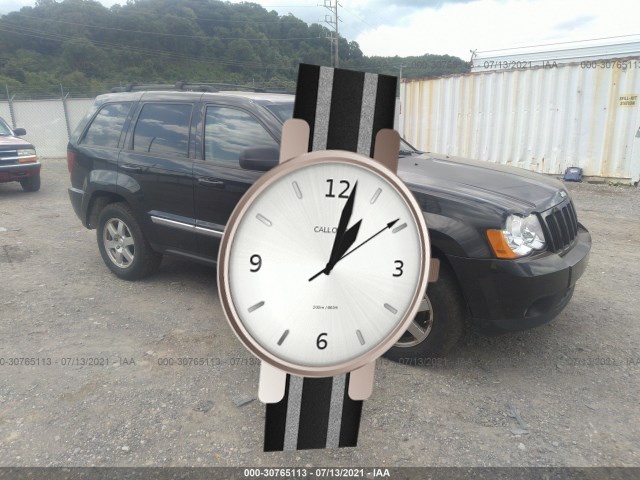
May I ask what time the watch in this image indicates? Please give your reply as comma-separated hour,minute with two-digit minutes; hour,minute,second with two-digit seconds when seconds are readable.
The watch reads 1,02,09
